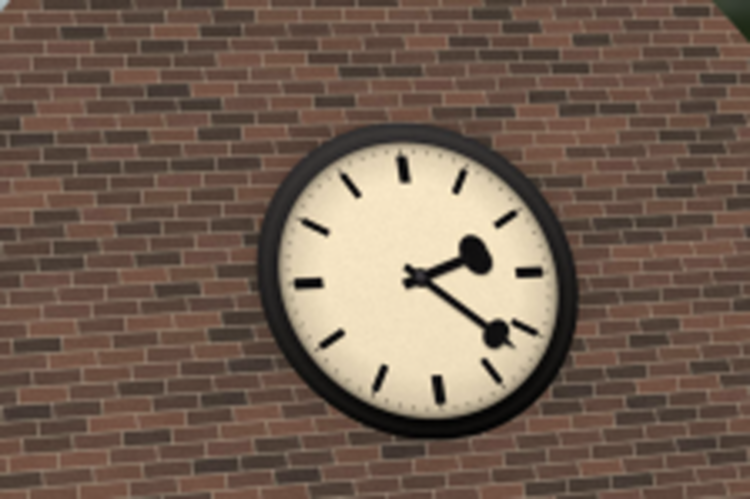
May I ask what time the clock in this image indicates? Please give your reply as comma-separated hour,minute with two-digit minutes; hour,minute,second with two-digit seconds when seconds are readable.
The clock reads 2,22
